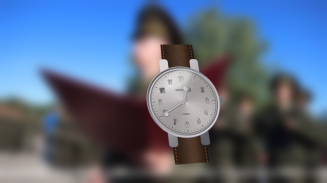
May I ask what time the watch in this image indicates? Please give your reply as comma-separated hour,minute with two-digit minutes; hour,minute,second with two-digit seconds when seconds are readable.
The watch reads 12,40
